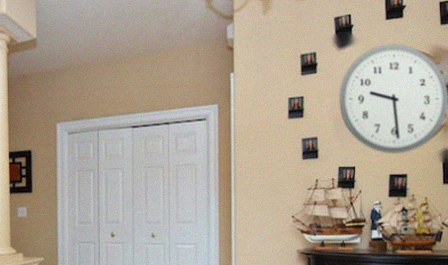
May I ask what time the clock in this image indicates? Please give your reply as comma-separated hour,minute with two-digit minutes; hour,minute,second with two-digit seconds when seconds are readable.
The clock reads 9,29
